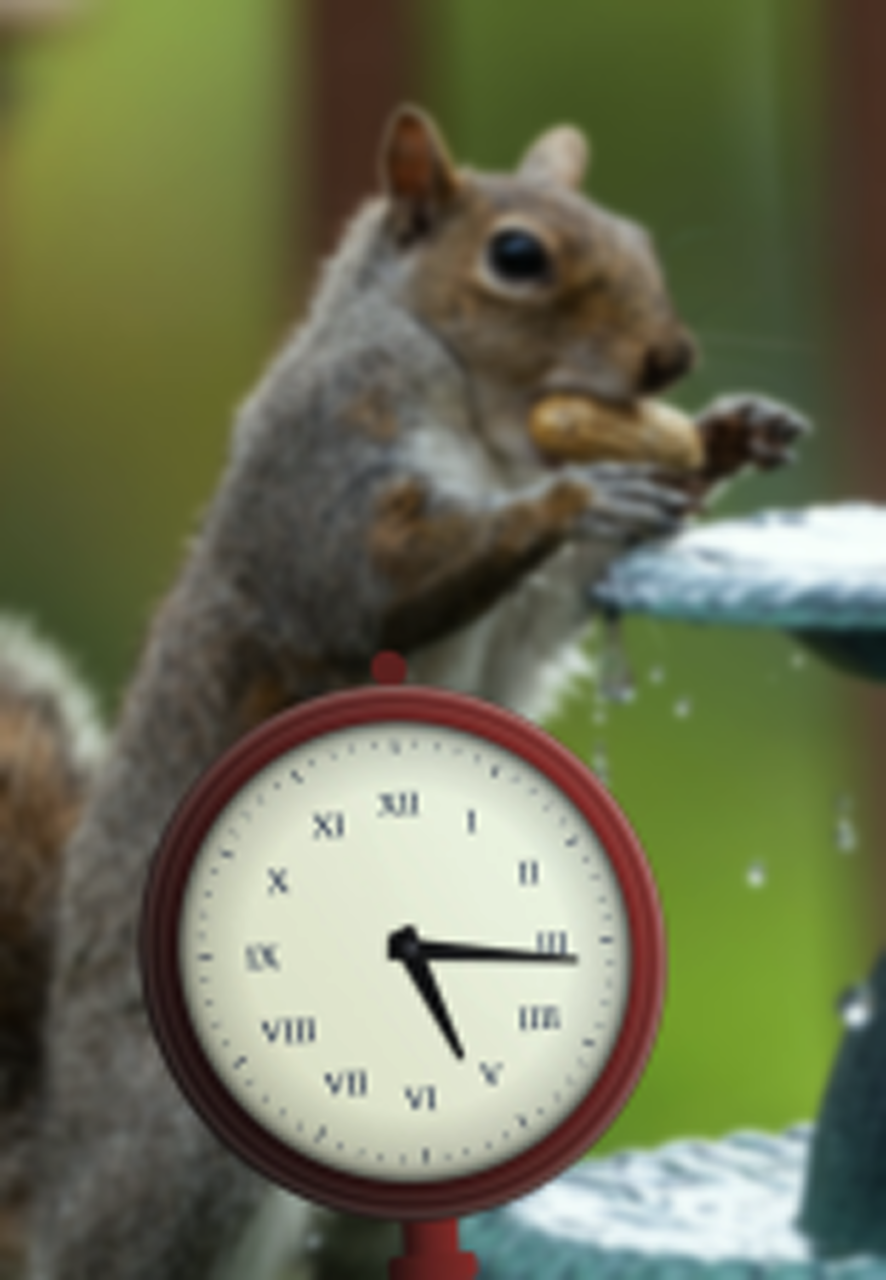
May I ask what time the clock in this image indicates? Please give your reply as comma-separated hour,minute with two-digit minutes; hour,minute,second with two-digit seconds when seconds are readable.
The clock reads 5,16
